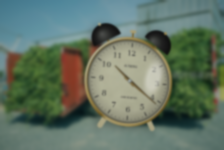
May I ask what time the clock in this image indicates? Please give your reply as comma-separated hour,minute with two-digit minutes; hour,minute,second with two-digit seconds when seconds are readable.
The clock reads 10,21
